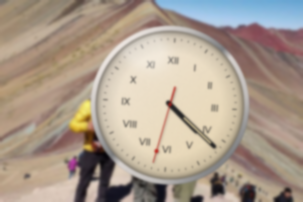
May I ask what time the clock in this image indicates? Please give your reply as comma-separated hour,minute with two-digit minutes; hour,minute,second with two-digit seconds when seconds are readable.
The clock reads 4,21,32
